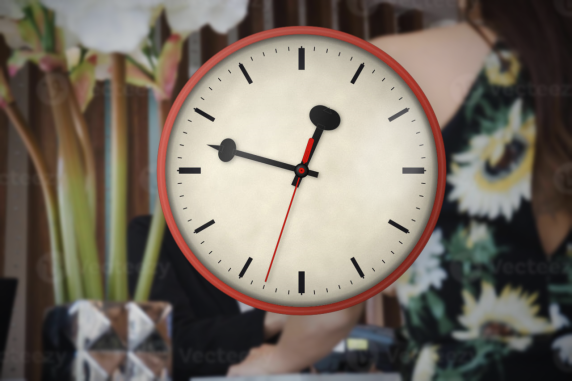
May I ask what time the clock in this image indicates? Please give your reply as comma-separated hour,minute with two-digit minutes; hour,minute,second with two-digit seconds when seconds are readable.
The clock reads 12,47,33
